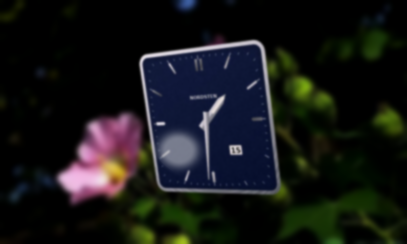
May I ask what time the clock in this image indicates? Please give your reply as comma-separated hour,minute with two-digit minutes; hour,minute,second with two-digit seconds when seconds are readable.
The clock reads 1,31
